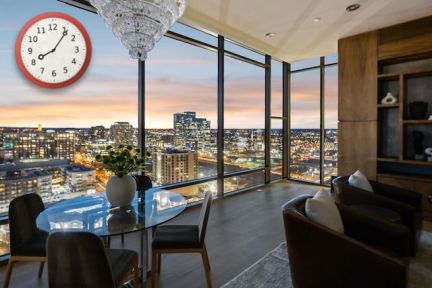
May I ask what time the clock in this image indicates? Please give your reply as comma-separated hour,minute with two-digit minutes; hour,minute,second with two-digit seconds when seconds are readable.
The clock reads 8,06
